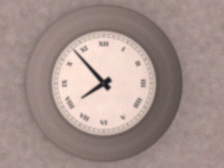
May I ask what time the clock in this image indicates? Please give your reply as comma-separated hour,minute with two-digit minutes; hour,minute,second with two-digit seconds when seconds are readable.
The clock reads 7,53
